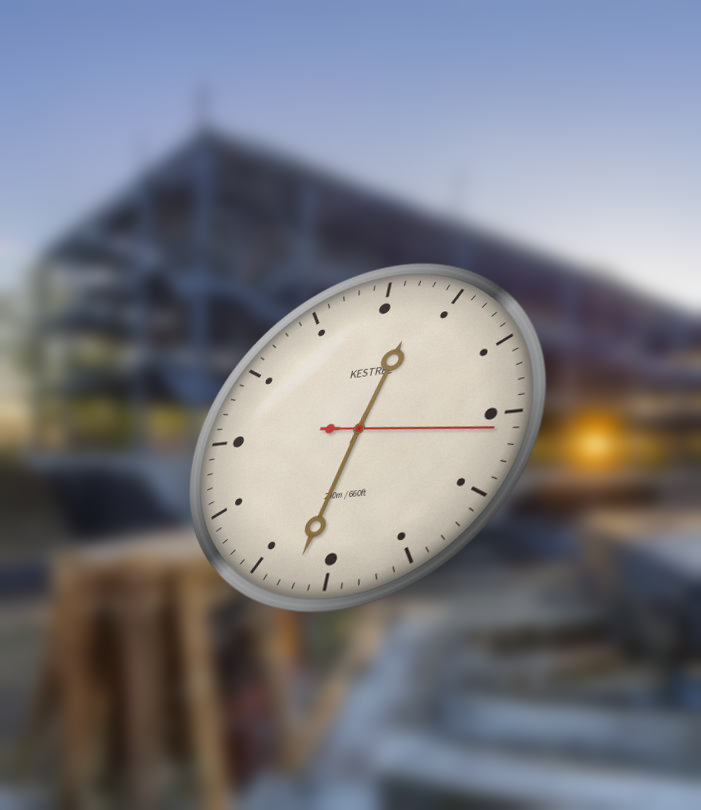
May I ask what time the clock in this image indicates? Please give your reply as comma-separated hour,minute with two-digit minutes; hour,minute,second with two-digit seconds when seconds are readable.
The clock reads 12,32,16
